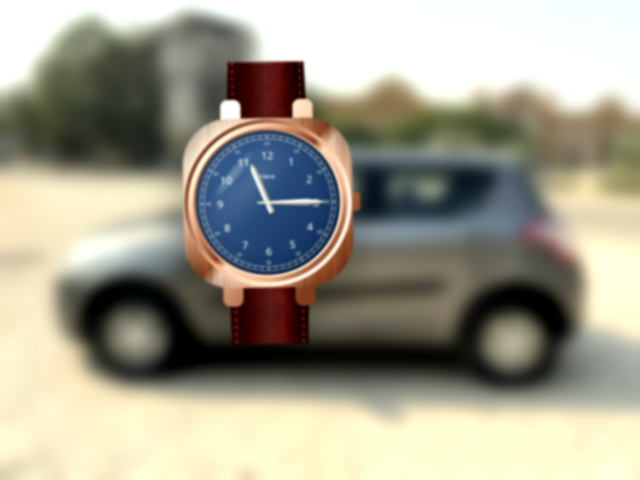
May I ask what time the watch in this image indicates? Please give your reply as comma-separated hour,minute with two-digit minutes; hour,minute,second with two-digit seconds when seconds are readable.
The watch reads 11,15
